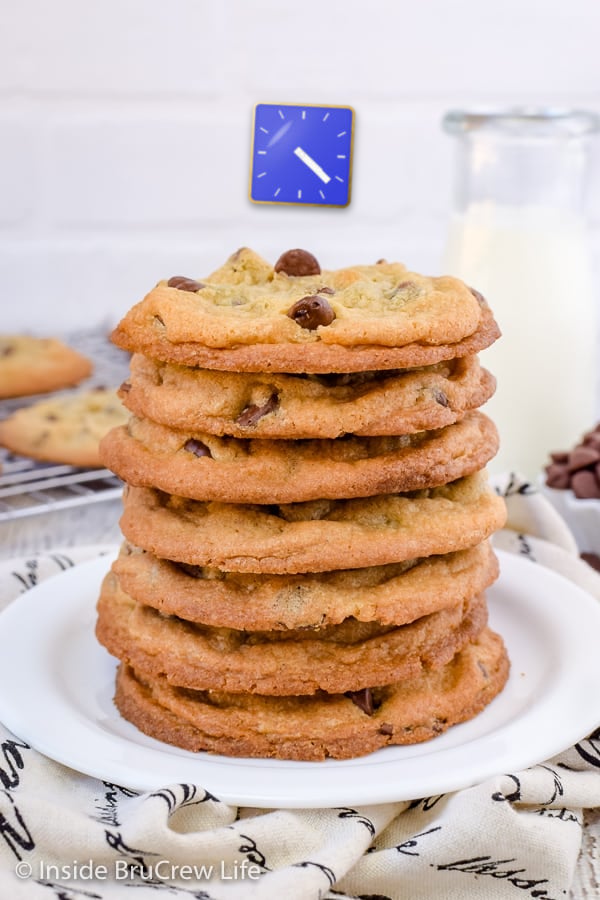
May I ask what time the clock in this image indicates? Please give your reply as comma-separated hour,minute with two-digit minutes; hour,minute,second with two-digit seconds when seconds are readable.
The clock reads 4,22
